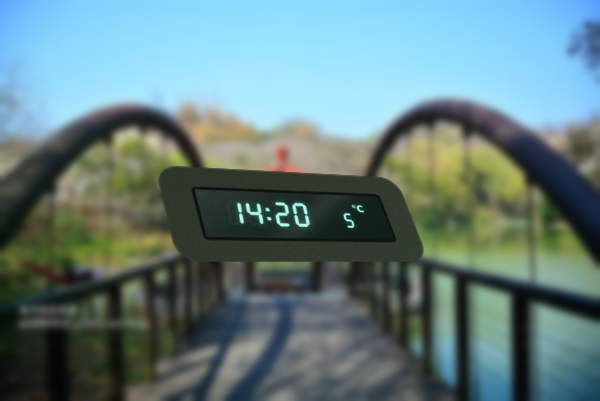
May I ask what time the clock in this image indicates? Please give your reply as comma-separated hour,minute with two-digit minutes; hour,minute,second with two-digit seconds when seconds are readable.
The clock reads 14,20
